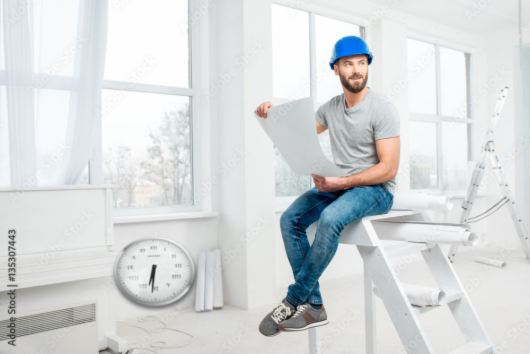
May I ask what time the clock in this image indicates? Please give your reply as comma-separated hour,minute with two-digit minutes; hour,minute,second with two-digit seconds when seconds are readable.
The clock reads 6,31
